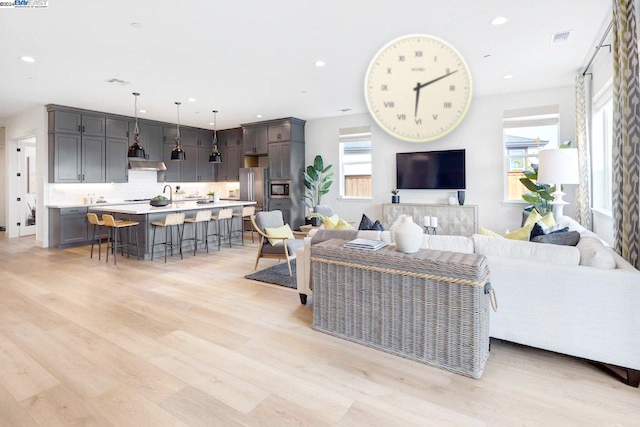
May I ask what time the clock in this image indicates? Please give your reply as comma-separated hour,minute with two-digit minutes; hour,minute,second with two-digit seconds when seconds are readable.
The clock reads 6,11
